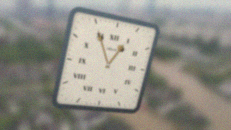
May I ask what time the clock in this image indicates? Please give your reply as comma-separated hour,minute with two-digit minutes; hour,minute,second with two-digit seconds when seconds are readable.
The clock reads 12,55
